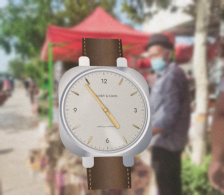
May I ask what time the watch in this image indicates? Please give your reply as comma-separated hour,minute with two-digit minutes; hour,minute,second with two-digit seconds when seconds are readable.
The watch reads 4,54
